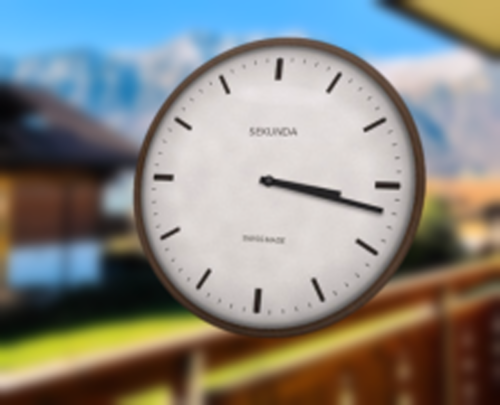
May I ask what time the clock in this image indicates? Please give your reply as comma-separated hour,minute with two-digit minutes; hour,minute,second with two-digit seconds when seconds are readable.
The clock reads 3,17
